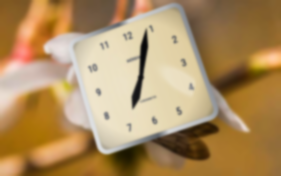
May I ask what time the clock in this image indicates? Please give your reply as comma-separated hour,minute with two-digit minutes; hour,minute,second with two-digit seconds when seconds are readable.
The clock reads 7,04
